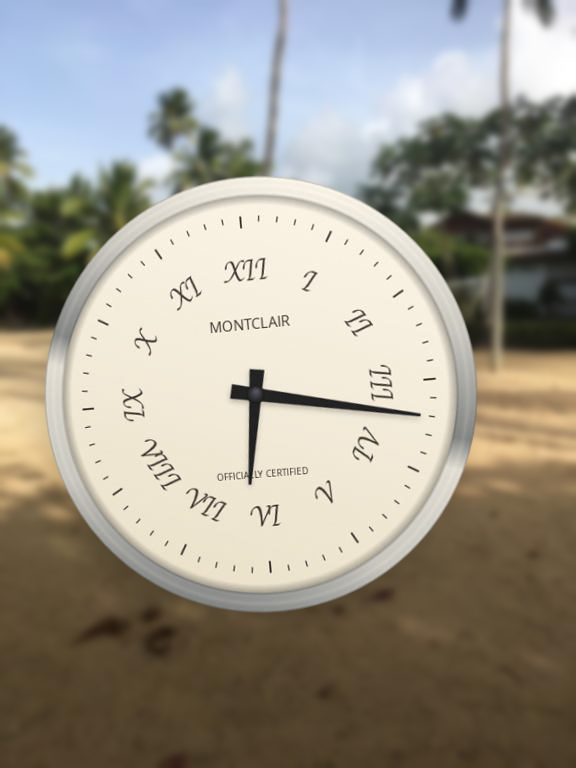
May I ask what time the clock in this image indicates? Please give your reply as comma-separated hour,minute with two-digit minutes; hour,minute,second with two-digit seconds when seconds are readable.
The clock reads 6,17
